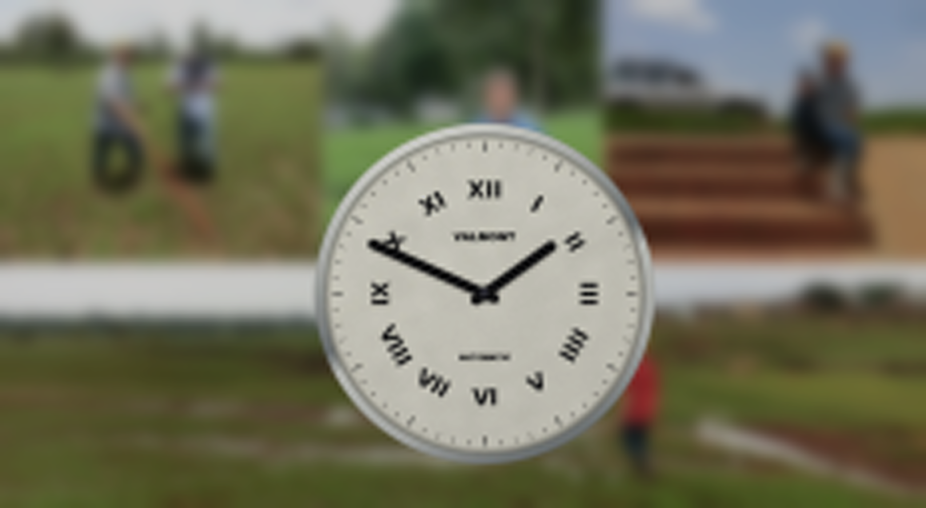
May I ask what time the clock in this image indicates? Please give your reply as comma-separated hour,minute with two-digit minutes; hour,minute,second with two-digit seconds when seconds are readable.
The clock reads 1,49
